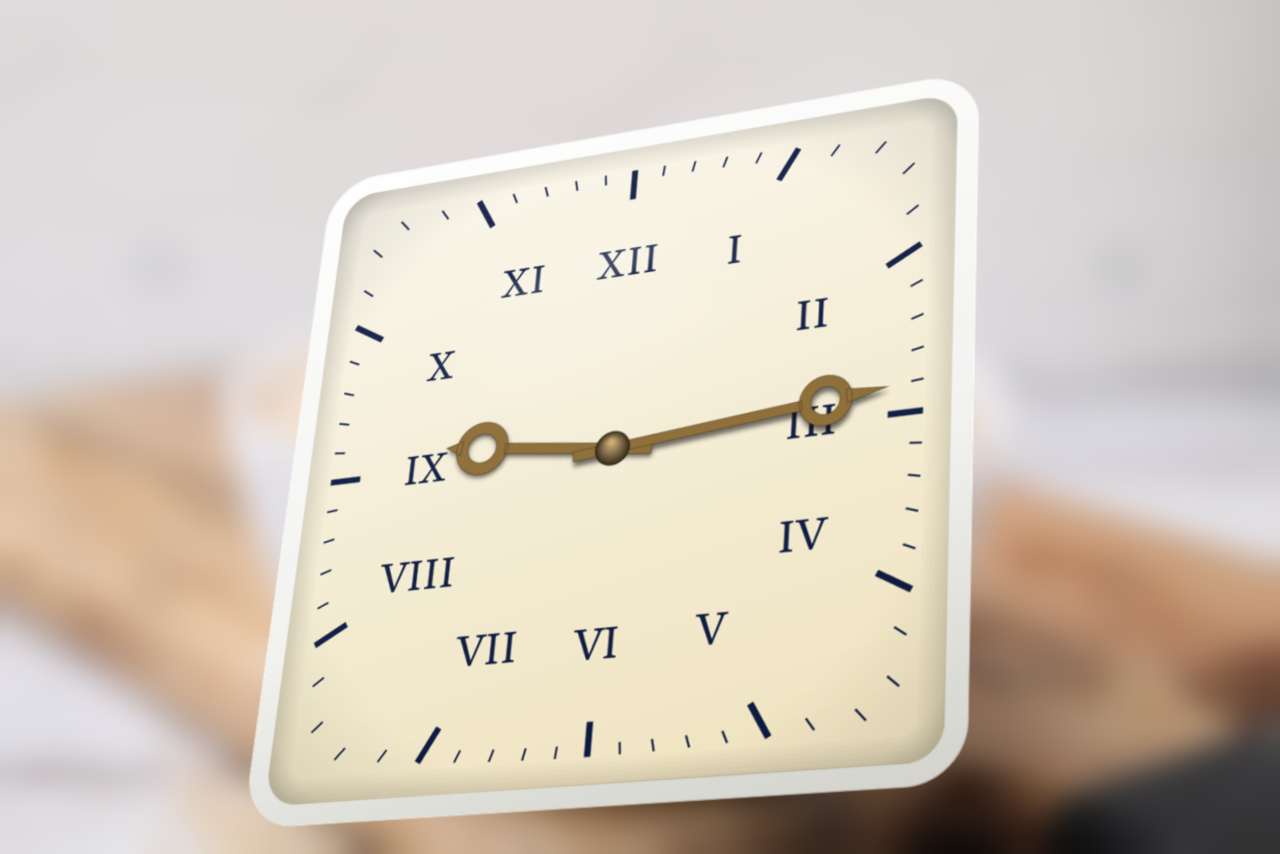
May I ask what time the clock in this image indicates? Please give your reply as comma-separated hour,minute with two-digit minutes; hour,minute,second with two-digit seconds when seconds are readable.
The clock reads 9,14
